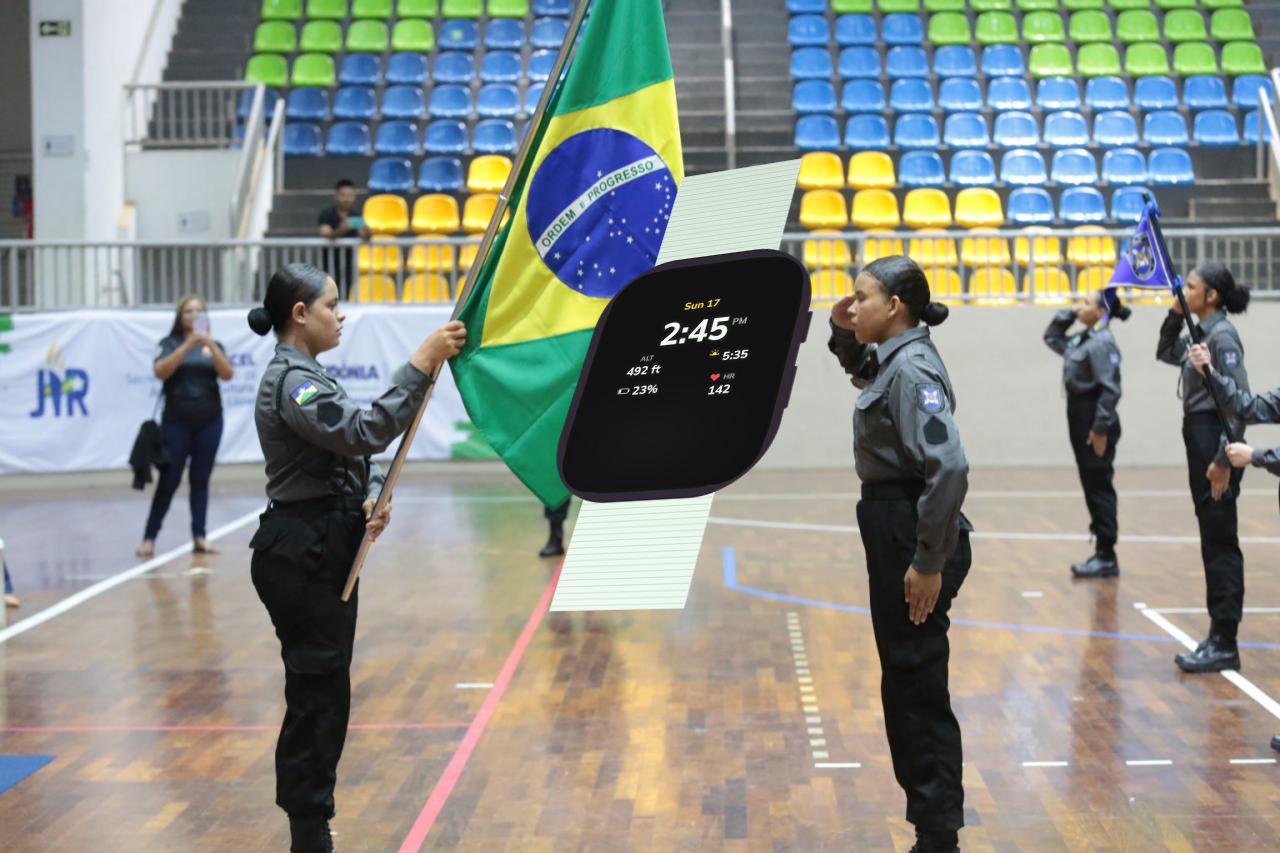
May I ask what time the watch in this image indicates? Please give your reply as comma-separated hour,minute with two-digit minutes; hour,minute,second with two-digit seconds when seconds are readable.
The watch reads 2,45
